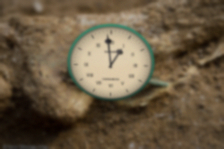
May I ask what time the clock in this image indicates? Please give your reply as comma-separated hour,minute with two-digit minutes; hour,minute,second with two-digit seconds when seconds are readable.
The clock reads 12,59
